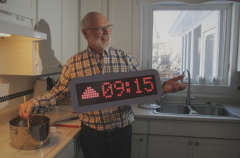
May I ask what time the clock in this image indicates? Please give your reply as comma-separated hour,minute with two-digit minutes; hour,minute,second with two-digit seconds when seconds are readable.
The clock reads 9,15
